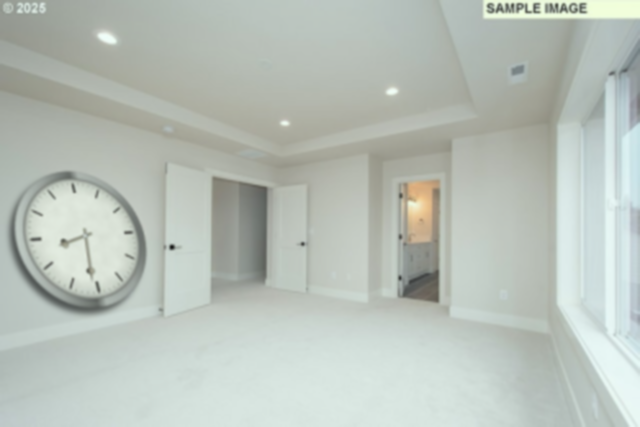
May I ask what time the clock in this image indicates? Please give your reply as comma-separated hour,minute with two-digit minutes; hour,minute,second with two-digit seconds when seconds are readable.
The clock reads 8,31
